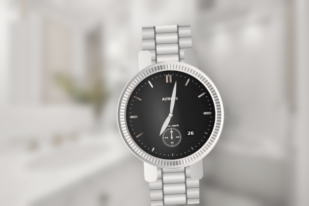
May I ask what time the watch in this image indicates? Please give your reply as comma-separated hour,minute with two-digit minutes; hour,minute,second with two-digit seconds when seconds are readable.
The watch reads 7,02
